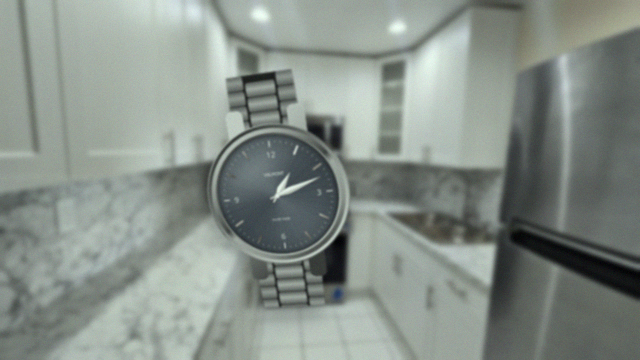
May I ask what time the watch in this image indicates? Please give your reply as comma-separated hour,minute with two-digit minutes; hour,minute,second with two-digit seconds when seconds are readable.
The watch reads 1,12
